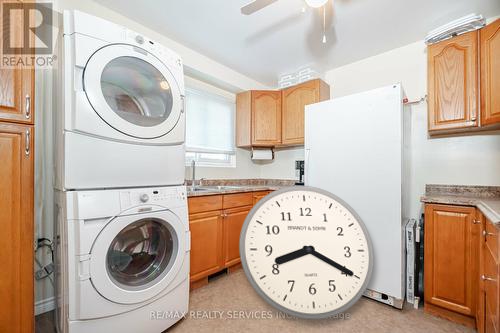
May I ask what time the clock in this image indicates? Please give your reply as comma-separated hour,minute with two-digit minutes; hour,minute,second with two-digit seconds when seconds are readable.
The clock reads 8,20
